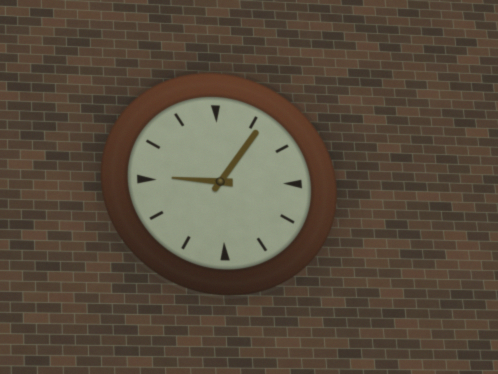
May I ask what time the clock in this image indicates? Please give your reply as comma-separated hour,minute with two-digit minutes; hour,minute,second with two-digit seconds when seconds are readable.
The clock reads 9,06
